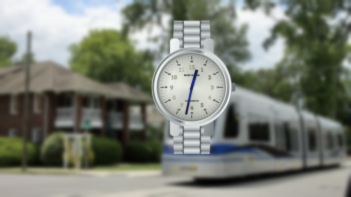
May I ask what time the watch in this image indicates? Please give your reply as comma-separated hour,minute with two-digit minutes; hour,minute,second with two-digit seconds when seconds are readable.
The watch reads 12,32
